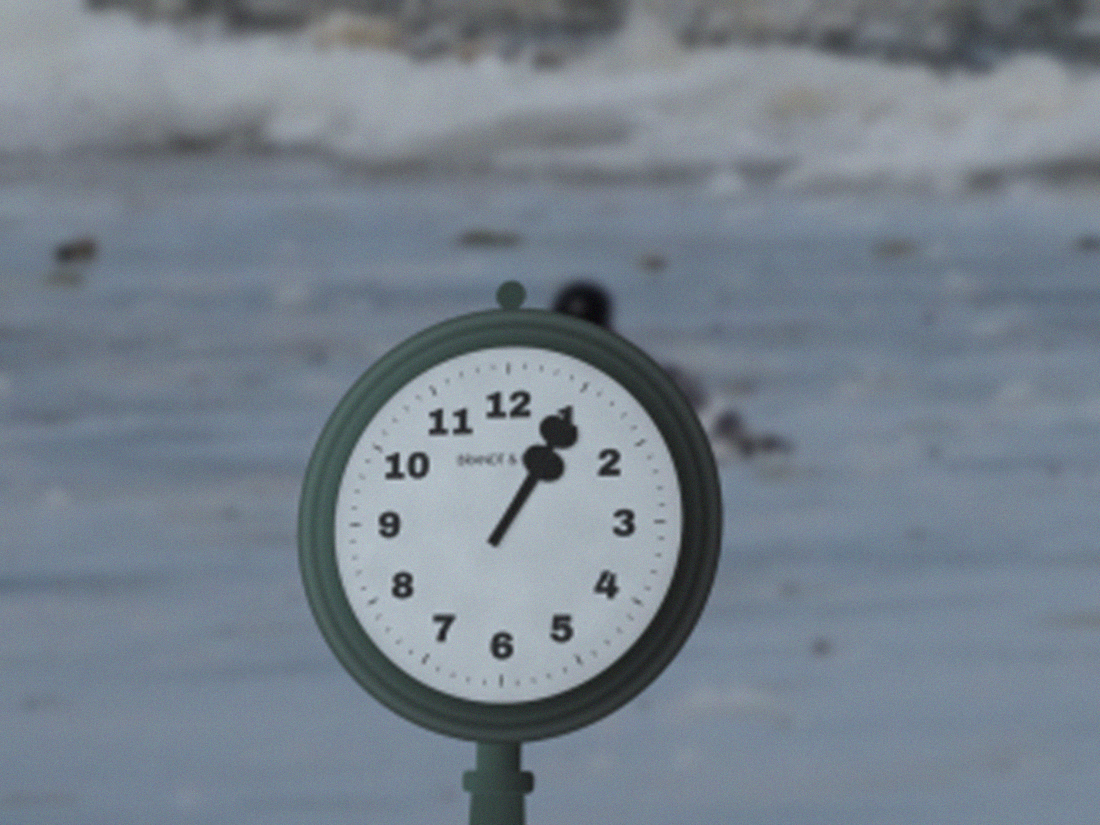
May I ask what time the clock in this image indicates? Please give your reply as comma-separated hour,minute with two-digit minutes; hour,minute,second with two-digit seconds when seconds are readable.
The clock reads 1,05
